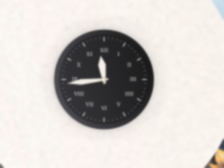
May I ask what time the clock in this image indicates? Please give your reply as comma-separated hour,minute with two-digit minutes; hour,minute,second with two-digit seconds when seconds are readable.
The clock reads 11,44
